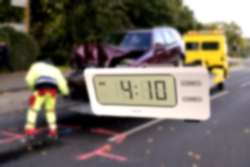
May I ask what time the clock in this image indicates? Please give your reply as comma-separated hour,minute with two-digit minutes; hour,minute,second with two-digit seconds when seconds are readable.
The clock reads 4,10
